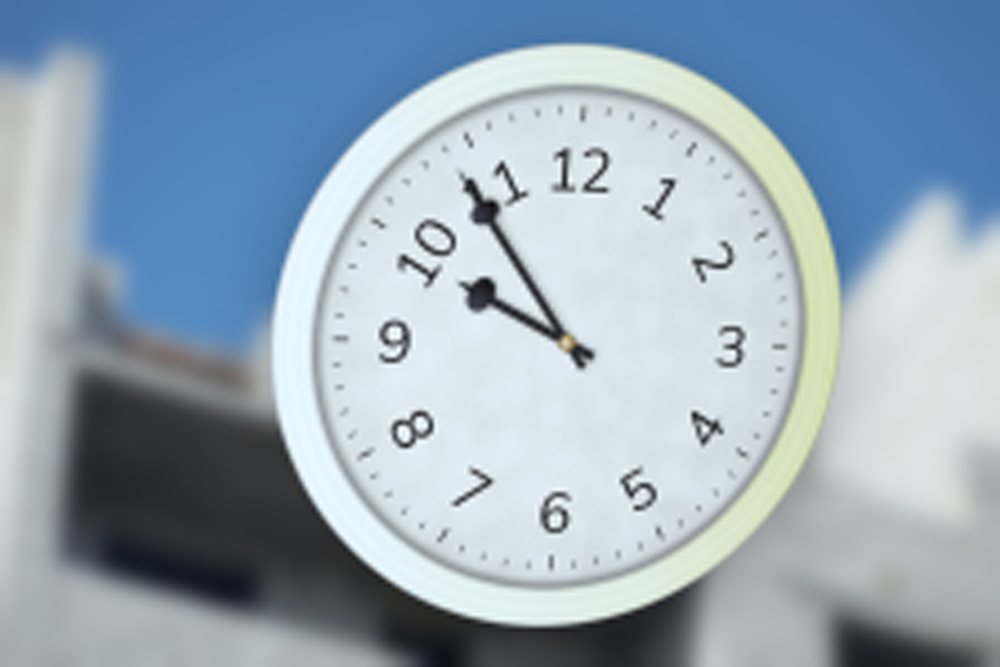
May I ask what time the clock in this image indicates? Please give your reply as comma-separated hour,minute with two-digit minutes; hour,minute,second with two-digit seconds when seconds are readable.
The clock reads 9,54
